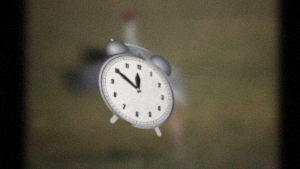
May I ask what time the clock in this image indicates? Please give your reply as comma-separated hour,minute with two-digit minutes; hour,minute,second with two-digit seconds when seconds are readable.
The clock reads 11,50
